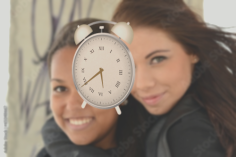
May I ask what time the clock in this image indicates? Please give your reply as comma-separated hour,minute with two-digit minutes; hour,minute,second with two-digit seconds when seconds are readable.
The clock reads 5,39
